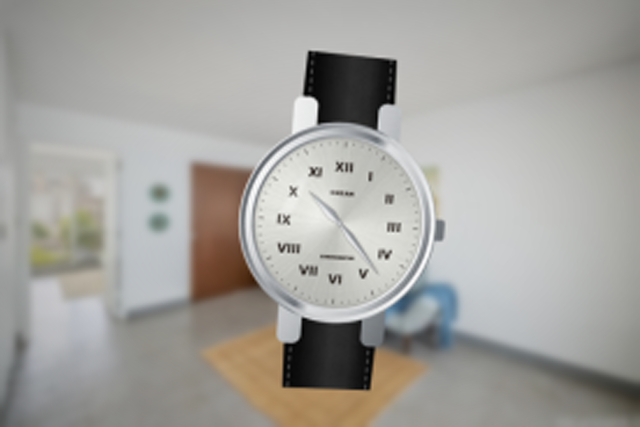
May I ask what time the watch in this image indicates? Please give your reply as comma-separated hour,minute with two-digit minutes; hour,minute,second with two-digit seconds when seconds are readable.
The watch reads 10,23
